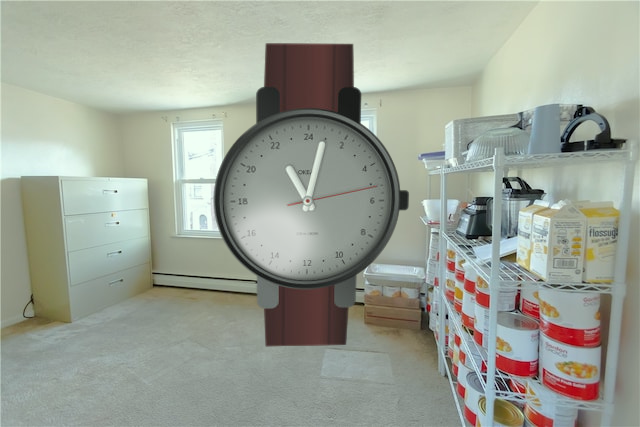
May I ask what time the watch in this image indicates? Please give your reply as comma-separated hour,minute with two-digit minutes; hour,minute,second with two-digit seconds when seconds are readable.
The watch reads 22,02,13
